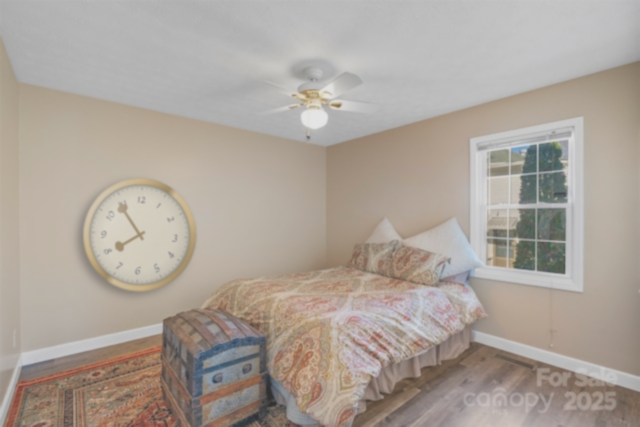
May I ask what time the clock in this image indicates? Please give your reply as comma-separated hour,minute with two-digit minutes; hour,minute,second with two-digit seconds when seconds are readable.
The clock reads 7,54
